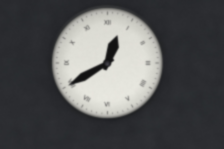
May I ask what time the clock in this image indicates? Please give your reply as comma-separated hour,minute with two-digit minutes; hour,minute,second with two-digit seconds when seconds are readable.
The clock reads 12,40
